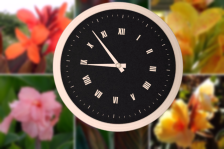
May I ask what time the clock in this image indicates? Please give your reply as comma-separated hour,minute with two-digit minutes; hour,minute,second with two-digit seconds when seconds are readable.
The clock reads 8,53
